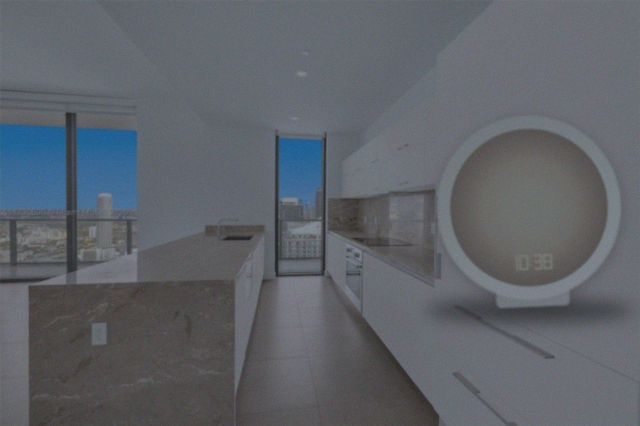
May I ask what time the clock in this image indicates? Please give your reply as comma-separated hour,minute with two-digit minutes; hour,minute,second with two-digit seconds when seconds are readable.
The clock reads 10,38
